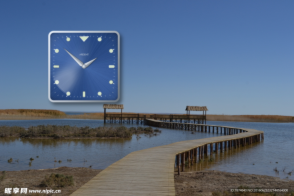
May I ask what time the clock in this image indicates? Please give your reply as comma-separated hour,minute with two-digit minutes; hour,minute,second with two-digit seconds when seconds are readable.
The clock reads 1,52
